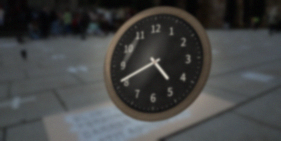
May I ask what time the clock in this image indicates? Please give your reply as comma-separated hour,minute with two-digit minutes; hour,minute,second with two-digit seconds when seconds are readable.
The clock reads 4,41
